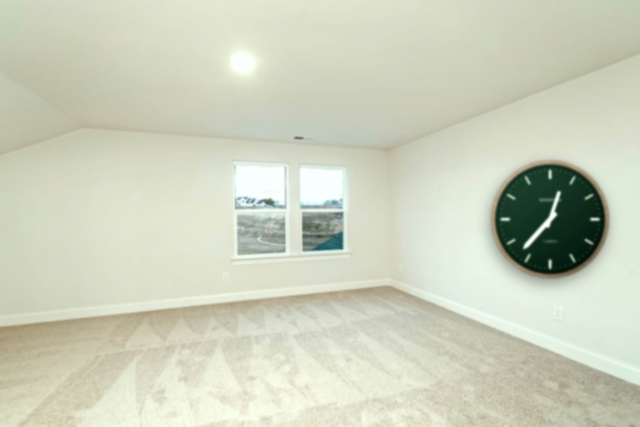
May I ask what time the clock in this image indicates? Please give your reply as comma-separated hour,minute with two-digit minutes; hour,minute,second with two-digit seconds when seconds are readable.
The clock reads 12,37
